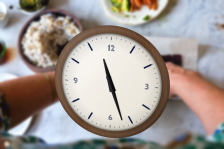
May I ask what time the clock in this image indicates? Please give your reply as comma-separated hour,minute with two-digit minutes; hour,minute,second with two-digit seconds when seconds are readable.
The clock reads 11,27
